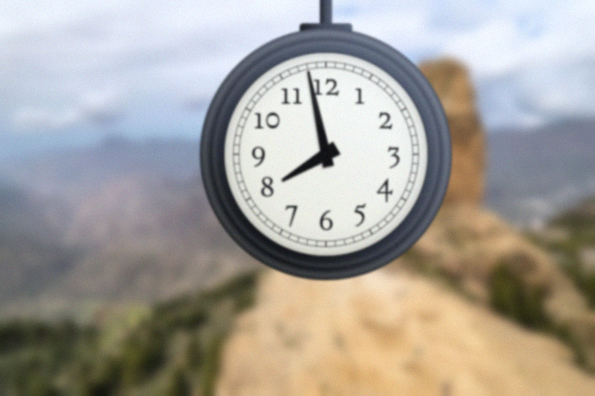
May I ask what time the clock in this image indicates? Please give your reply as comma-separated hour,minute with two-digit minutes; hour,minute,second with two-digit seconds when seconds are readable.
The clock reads 7,58
